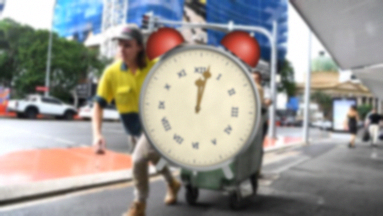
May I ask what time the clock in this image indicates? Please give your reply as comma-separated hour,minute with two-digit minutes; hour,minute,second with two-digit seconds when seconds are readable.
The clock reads 12,02
